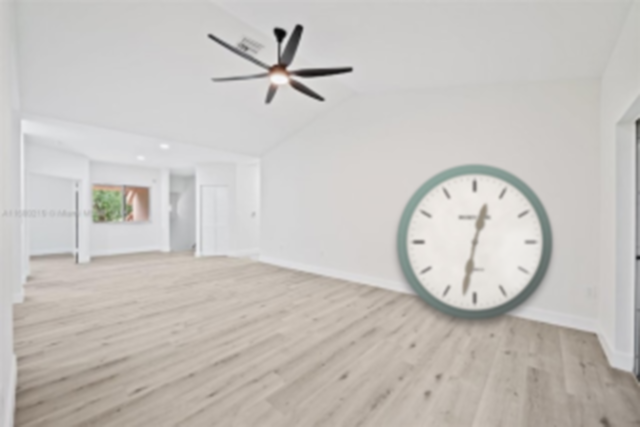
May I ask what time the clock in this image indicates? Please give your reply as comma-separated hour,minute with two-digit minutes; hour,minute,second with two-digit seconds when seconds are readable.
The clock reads 12,32
